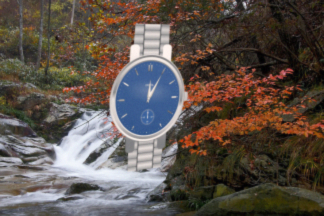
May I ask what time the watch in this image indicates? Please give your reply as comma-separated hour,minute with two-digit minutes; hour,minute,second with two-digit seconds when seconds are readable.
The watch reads 12,05
